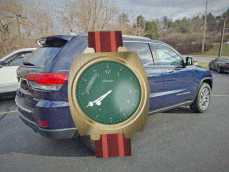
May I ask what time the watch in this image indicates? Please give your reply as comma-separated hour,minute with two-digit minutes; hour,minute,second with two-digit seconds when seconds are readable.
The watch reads 7,40
